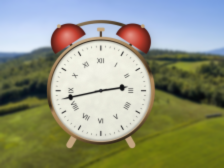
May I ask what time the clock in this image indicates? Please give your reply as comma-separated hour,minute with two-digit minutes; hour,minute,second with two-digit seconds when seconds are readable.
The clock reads 2,43
